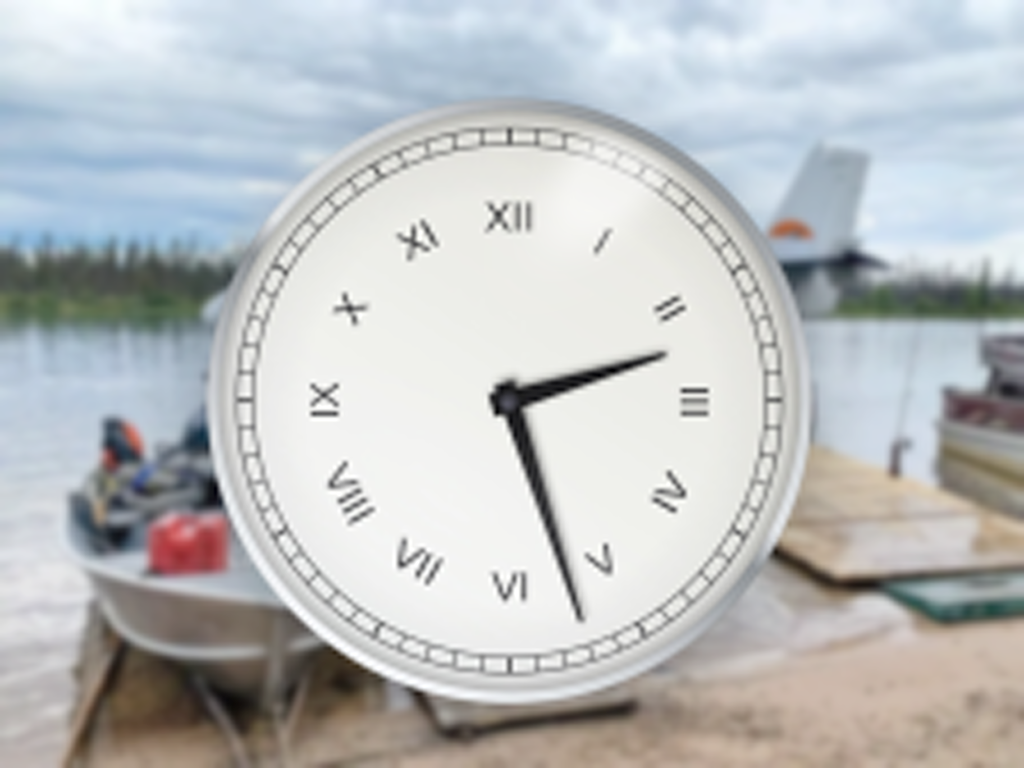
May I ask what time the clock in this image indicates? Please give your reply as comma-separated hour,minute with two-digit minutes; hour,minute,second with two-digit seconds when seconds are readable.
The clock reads 2,27
